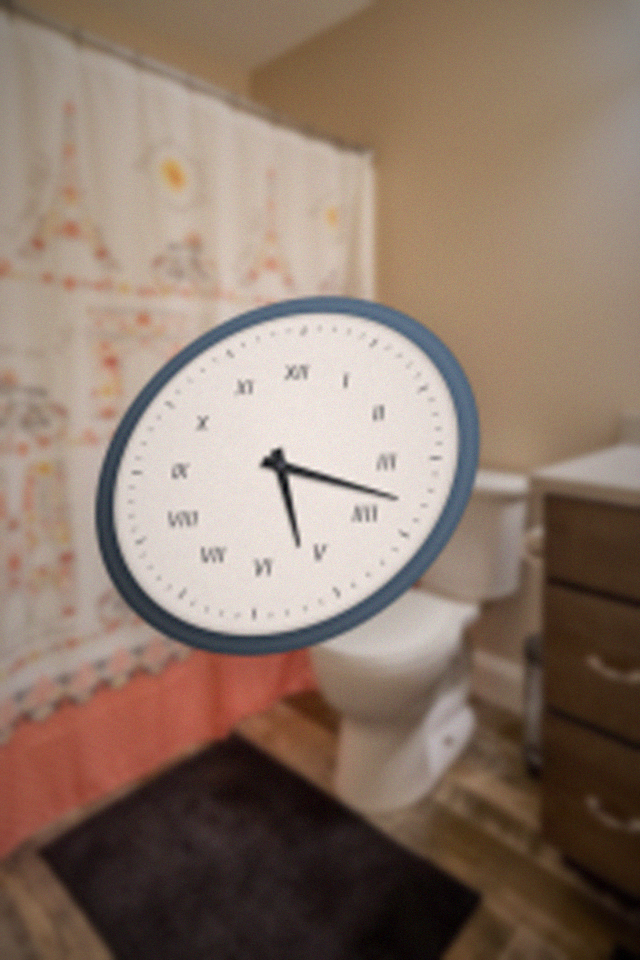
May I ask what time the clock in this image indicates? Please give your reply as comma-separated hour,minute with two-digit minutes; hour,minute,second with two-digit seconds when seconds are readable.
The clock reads 5,18
